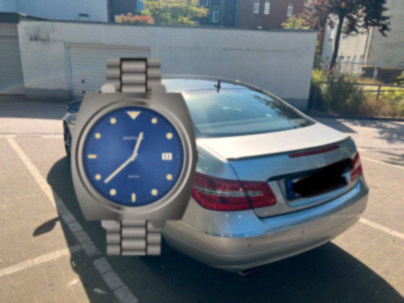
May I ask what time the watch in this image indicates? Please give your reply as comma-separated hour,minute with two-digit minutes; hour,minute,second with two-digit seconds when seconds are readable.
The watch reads 12,38
